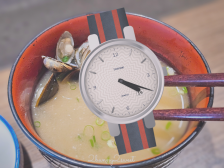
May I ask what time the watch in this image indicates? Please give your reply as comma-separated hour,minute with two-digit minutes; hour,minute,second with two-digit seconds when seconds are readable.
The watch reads 4,20
